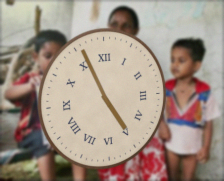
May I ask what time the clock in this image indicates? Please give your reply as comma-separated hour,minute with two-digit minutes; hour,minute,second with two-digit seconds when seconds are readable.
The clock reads 4,56
